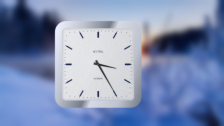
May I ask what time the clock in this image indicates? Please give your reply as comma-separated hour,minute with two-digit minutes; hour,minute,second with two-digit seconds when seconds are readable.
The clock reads 3,25
